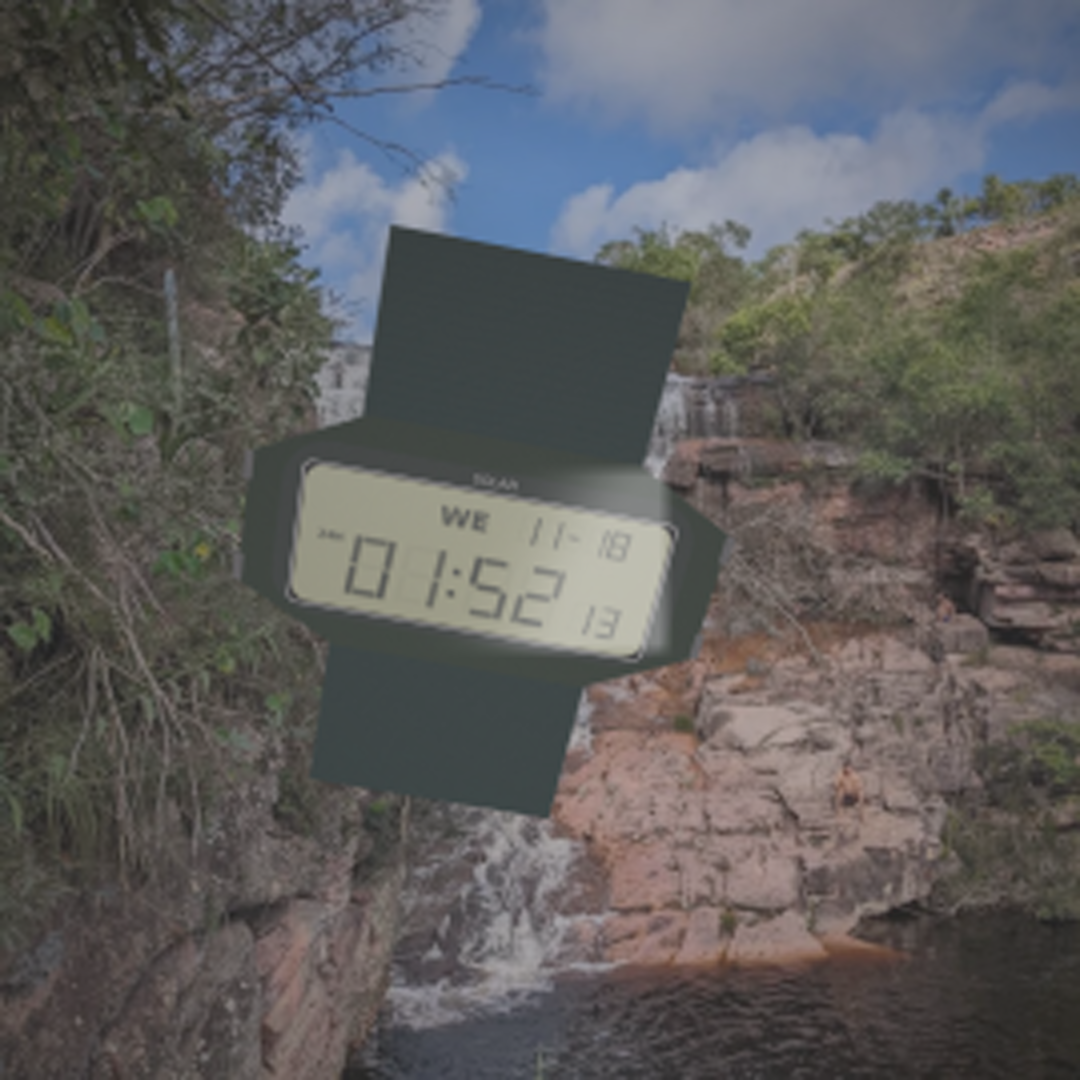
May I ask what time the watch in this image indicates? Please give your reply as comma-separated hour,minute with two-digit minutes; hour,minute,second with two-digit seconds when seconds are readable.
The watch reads 1,52,13
